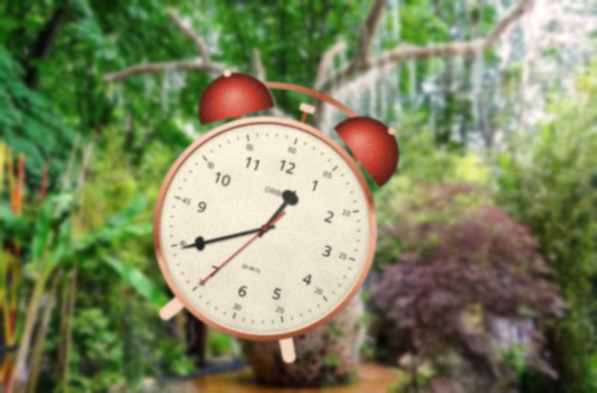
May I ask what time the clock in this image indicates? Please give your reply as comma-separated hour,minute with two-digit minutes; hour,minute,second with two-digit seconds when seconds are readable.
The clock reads 12,39,35
